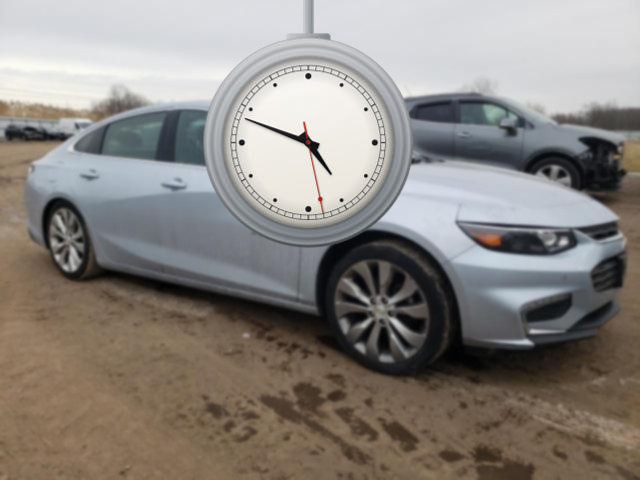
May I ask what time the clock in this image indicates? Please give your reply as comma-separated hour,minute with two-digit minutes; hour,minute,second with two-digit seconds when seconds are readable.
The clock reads 4,48,28
